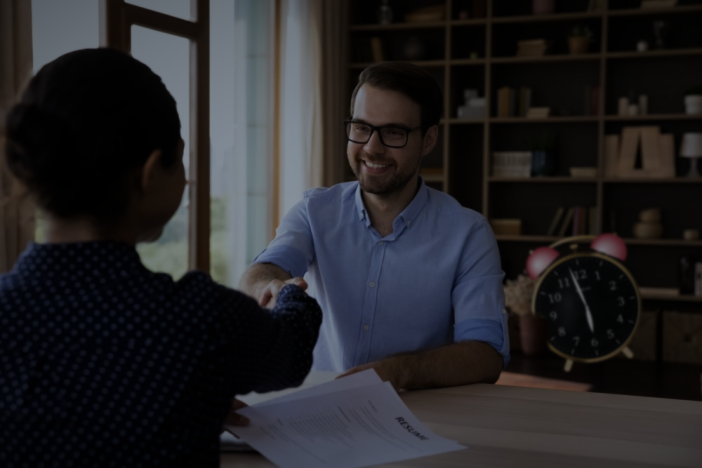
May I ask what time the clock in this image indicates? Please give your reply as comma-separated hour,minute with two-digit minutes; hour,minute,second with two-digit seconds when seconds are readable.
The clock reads 5,58
